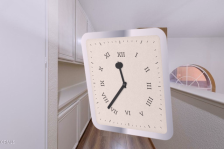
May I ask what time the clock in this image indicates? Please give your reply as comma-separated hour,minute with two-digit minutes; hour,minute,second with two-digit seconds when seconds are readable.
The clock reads 11,37
